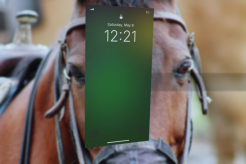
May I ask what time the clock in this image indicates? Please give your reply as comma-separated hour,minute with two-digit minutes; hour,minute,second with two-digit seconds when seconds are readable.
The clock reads 12,21
